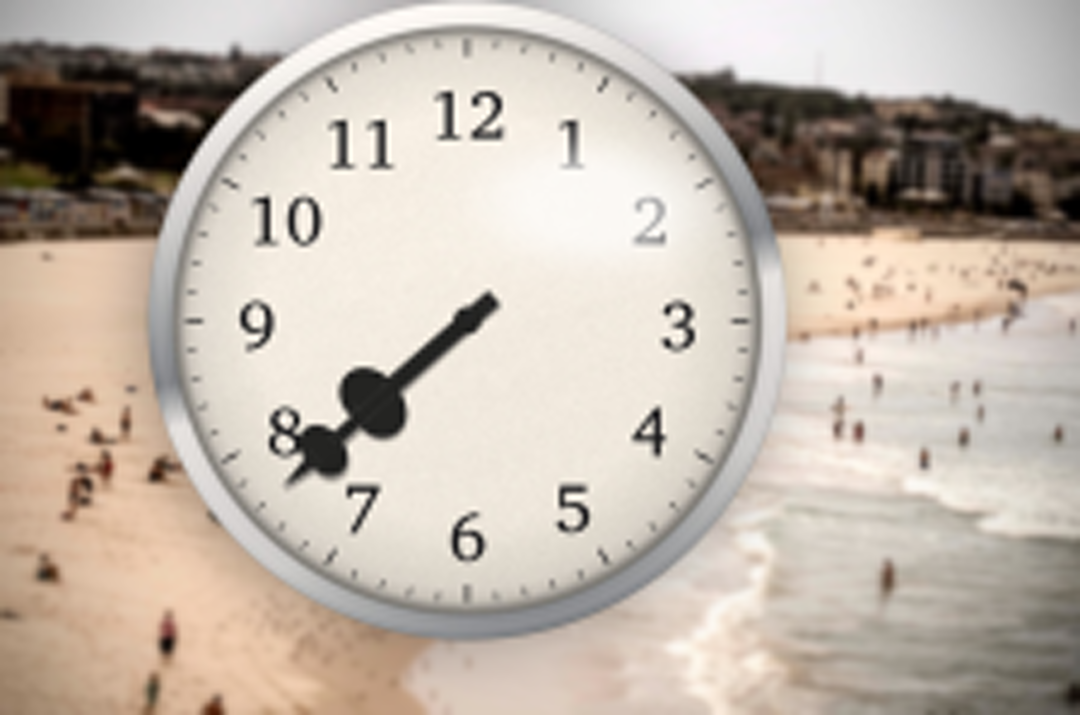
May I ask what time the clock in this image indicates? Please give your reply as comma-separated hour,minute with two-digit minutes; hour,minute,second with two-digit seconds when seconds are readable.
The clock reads 7,38
